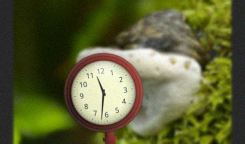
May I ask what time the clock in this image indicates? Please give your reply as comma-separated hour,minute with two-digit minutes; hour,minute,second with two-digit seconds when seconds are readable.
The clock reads 11,32
